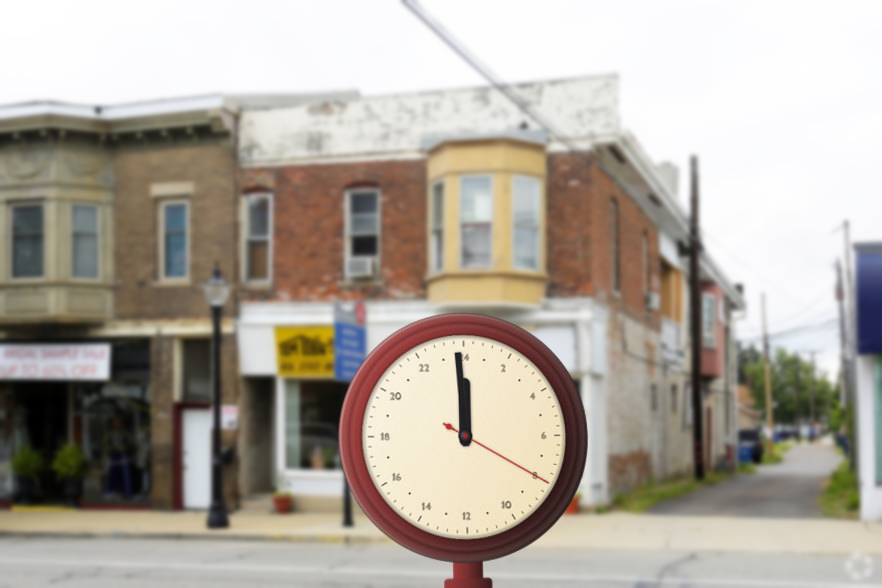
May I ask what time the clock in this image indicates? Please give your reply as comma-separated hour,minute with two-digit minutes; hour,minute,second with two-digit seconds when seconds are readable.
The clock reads 23,59,20
